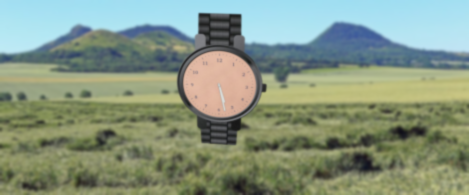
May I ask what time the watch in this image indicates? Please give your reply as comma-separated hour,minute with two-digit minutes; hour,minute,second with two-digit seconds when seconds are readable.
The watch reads 5,28
